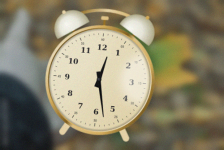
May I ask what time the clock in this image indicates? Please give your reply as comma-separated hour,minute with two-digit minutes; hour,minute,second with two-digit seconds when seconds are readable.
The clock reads 12,28
